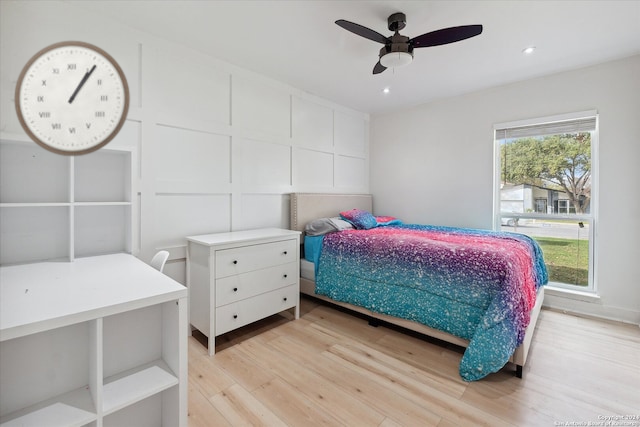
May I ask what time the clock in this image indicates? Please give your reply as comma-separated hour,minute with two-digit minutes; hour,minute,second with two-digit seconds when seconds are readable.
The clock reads 1,06
